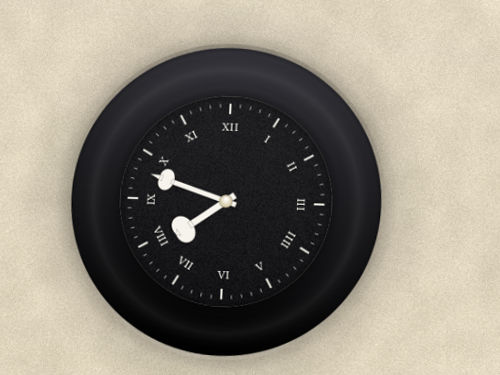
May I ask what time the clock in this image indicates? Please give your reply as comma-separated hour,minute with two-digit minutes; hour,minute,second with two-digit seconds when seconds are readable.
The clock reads 7,48
